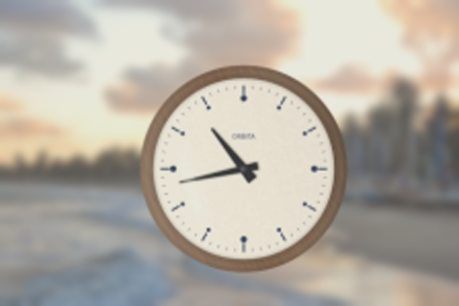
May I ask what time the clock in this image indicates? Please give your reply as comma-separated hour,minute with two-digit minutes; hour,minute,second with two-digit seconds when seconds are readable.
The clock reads 10,43
